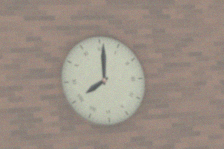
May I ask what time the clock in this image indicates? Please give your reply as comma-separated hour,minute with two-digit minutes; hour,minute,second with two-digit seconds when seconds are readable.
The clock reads 8,01
